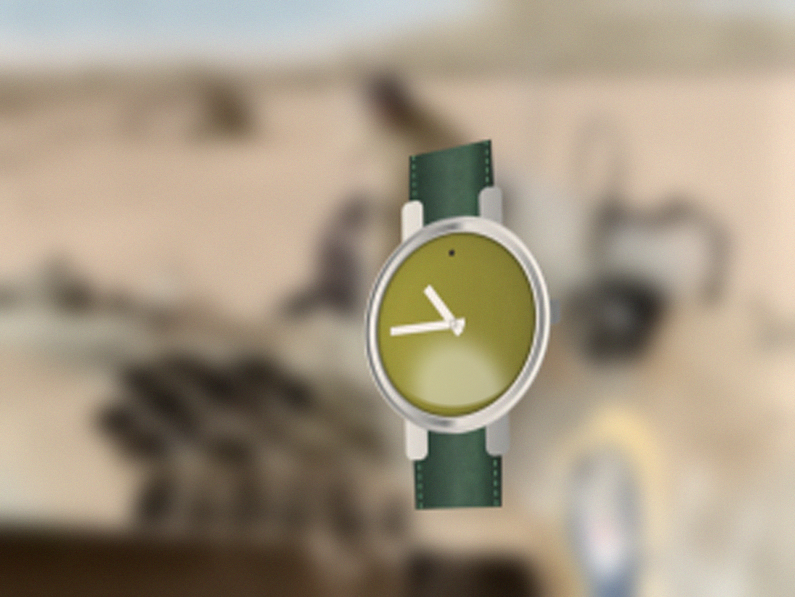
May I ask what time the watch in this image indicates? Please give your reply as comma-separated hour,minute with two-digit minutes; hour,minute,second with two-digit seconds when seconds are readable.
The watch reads 10,45
